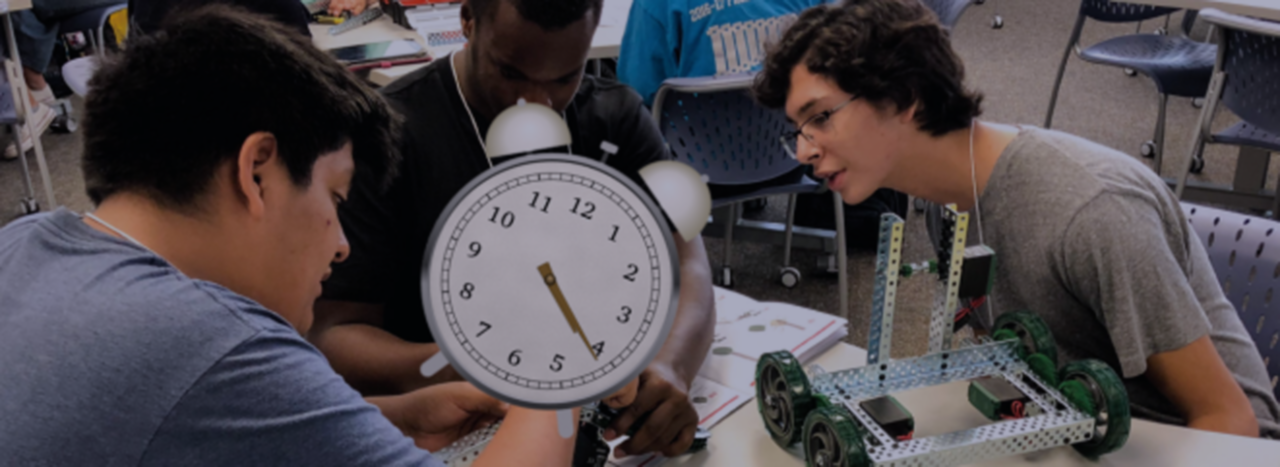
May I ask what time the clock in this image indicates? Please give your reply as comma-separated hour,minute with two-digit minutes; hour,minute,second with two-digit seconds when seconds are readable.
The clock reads 4,21
